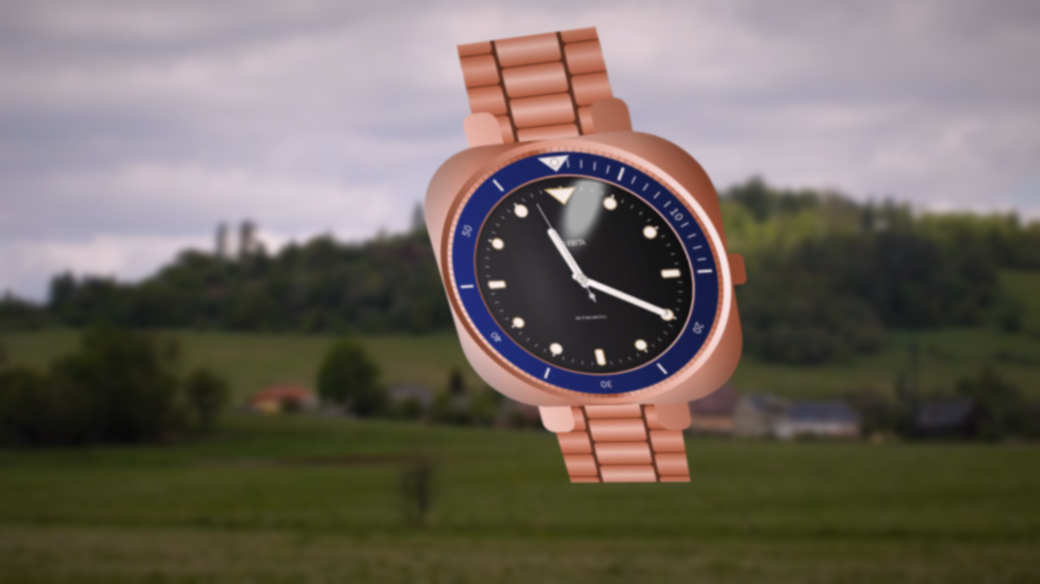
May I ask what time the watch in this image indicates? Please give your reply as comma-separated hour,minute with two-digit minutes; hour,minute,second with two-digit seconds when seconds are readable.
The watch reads 11,19,57
